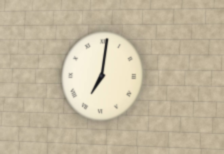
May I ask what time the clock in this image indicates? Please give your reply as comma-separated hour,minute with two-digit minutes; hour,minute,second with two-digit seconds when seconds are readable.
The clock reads 7,01
